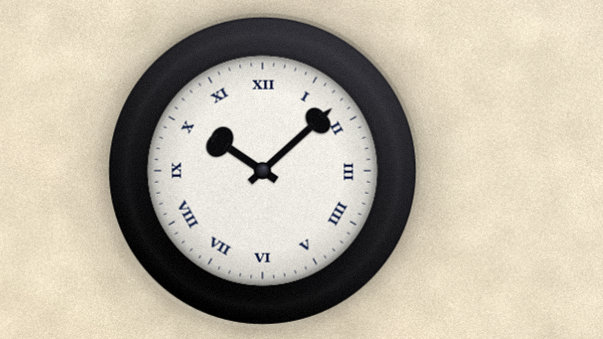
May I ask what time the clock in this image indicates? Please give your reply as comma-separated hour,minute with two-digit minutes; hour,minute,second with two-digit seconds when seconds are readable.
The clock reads 10,08
